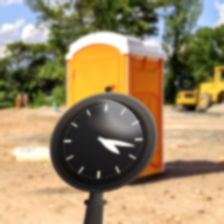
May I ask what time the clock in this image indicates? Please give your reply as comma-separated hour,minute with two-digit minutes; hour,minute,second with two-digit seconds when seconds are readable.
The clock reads 4,17
